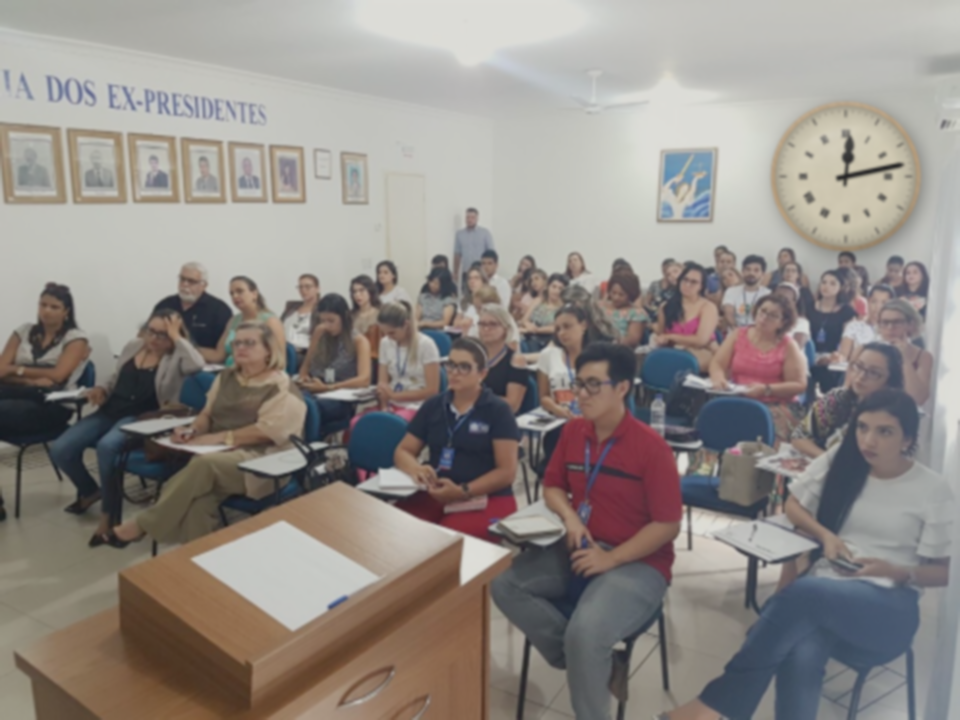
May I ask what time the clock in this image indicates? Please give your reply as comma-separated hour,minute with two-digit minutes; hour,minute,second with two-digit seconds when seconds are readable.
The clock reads 12,13
